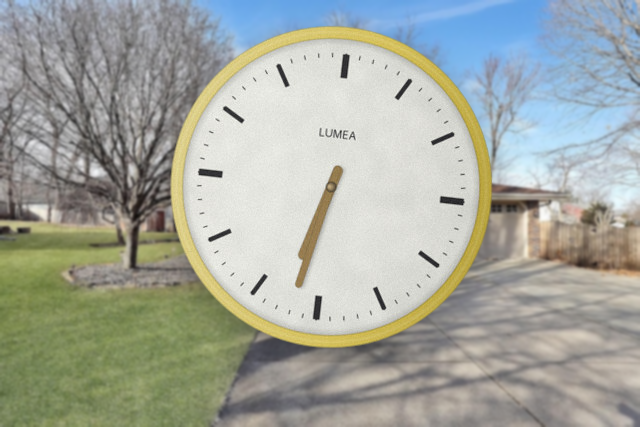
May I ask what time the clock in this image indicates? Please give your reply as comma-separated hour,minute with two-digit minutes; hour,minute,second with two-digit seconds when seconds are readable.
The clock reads 6,32
